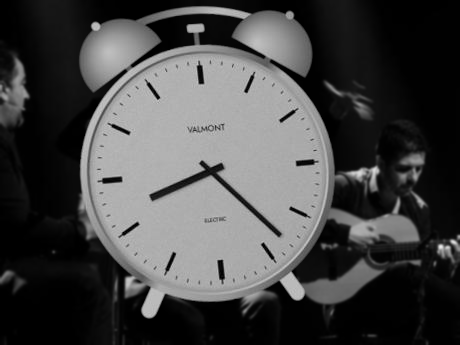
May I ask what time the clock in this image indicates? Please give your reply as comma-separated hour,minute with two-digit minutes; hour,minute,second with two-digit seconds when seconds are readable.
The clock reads 8,23
